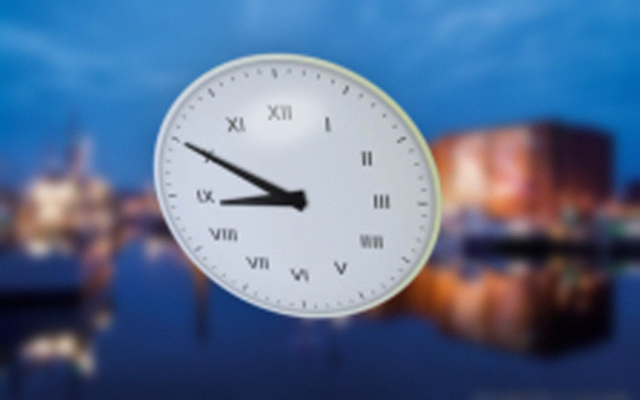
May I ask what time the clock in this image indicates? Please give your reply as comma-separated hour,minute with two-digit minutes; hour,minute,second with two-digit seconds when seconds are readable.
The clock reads 8,50
